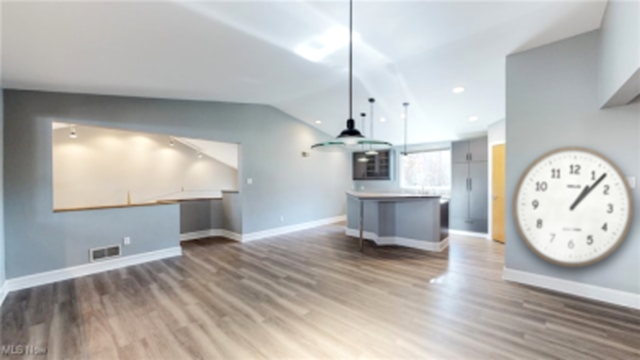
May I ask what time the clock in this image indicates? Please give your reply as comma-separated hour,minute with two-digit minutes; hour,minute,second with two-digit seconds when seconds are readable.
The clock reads 1,07
